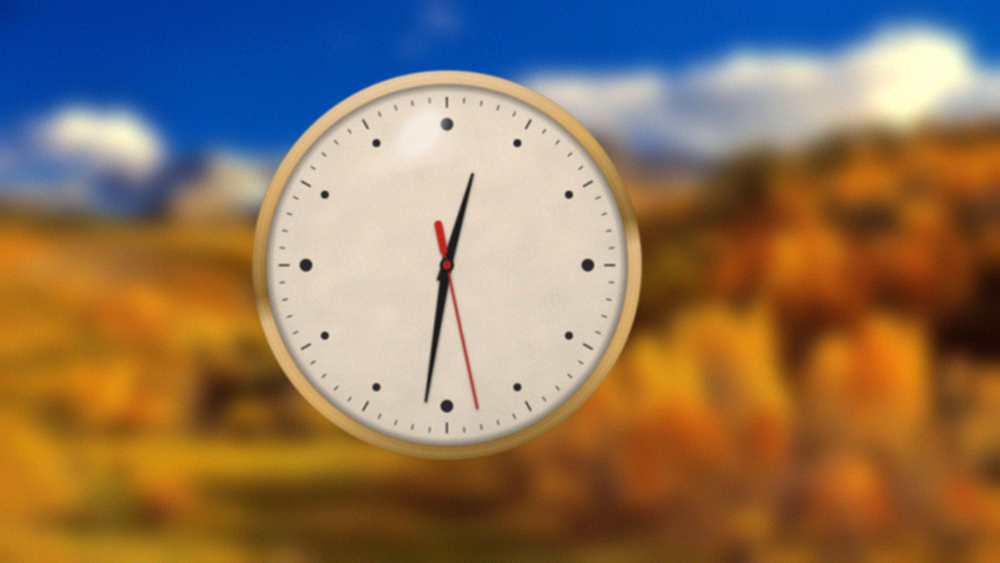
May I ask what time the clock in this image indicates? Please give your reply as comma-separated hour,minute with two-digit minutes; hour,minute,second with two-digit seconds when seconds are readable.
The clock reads 12,31,28
